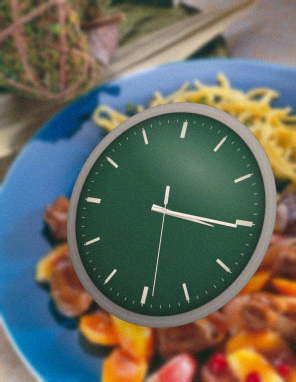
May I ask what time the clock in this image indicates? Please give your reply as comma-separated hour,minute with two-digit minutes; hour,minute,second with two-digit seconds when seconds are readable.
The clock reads 3,15,29
